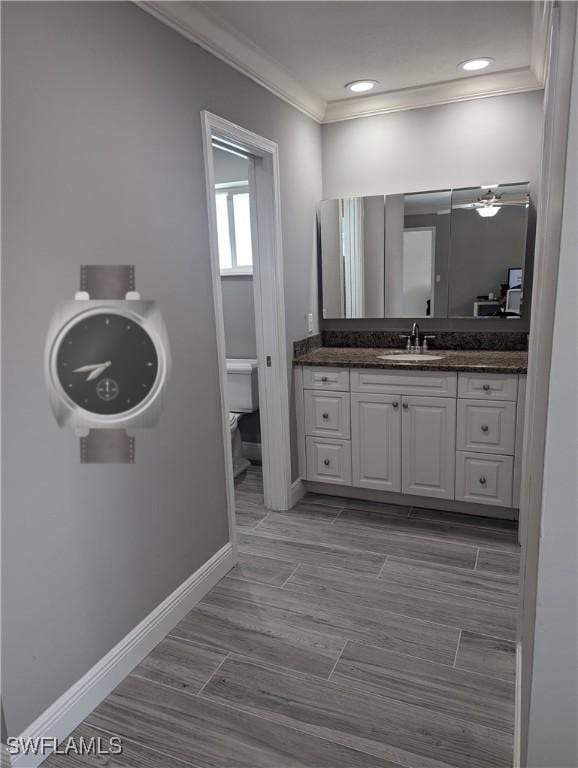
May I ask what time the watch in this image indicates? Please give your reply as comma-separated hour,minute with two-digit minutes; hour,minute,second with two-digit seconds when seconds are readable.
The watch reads 7,43
